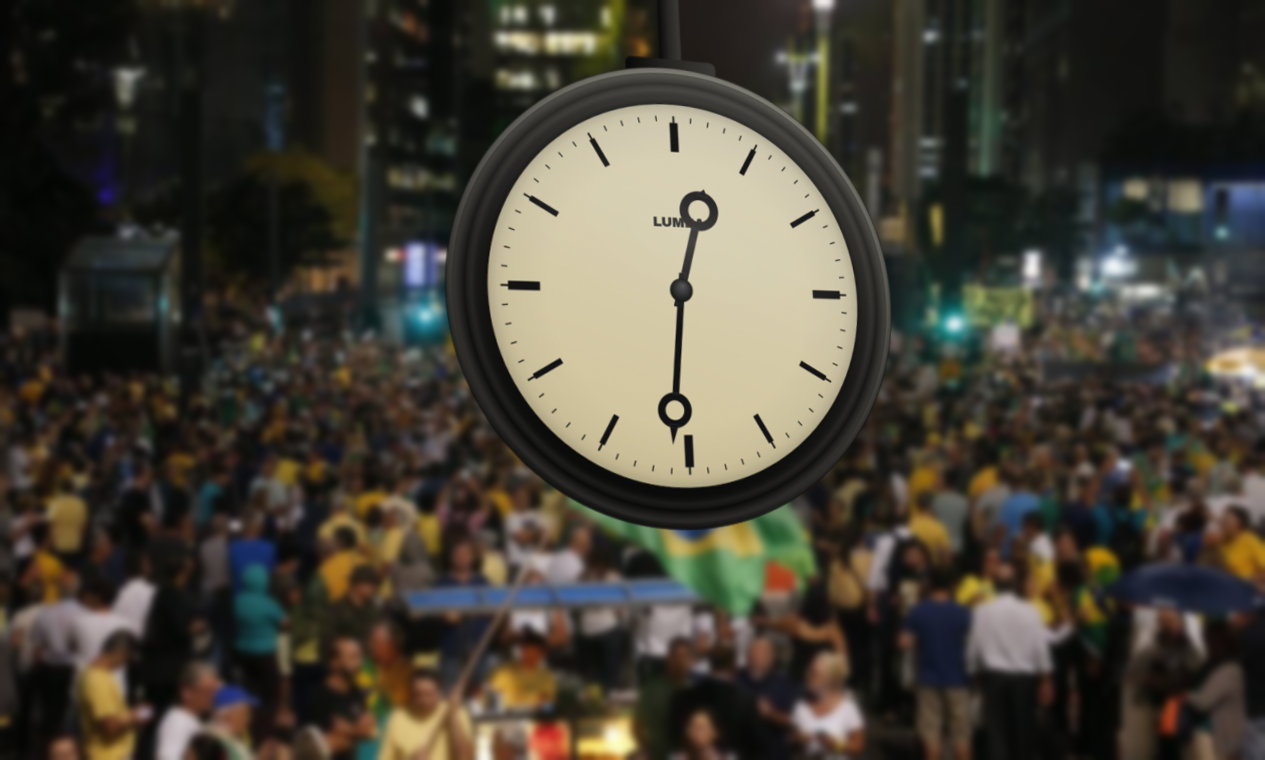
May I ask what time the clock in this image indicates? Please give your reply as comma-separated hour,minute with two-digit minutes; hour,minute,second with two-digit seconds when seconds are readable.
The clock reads 12,31
